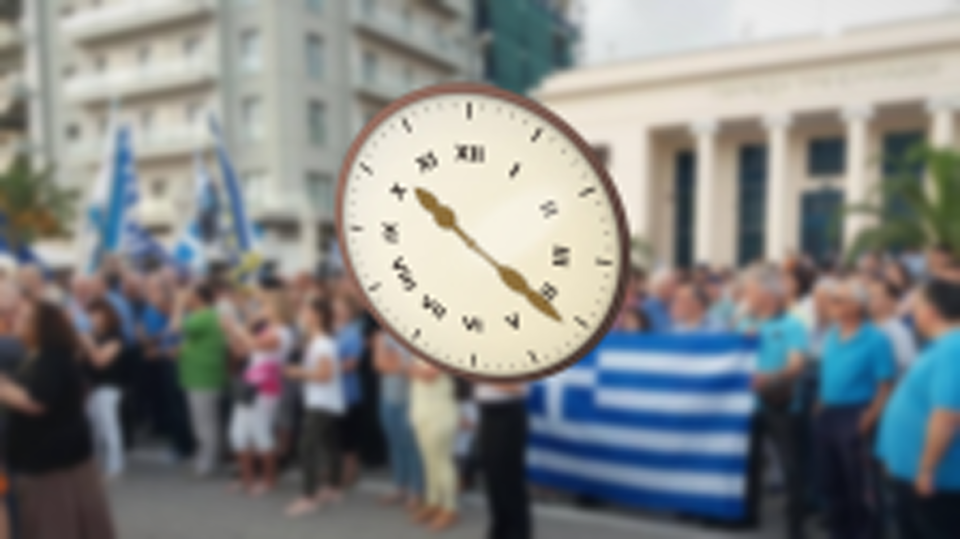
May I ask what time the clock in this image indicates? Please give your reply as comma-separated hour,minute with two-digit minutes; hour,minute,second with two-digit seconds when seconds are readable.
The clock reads 10,21
